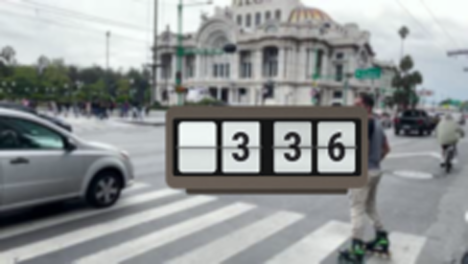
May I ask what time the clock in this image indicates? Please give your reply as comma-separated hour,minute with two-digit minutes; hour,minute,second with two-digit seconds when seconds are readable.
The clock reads 3,36
